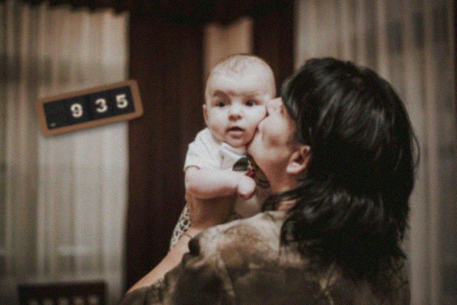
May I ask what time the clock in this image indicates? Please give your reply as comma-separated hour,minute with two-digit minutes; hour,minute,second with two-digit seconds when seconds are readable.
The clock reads 9,35
